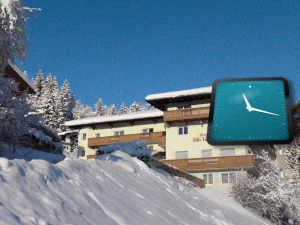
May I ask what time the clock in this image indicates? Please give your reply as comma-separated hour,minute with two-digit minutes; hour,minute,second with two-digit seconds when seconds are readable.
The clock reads 11,18
